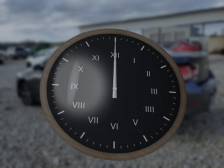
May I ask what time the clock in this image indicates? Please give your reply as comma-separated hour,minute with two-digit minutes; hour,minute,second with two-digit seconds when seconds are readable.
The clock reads 12,00
